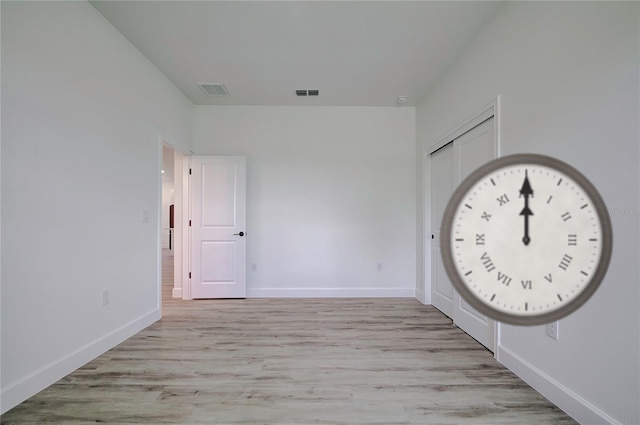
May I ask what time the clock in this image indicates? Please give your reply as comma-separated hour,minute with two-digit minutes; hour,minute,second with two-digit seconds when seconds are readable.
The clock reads 12,00
